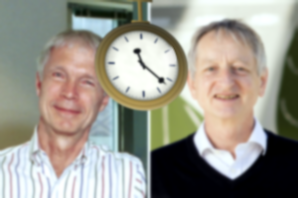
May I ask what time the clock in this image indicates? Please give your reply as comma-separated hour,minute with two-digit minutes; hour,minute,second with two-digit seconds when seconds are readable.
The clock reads 11,22
